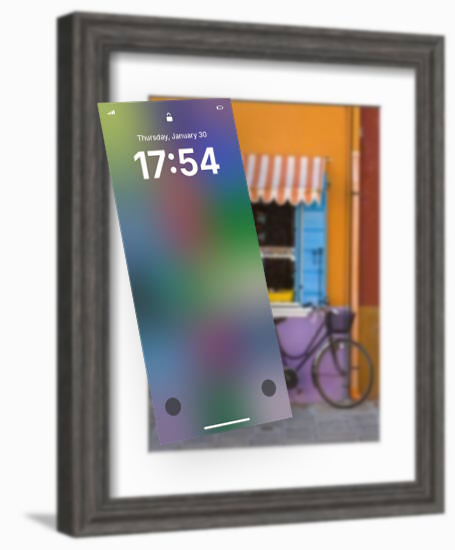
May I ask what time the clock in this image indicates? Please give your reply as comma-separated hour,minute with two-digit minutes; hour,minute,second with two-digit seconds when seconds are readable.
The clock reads 17,54
